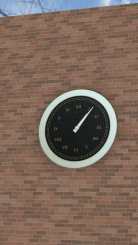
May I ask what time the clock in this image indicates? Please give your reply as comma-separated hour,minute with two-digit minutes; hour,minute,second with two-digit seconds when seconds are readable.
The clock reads 1,06
